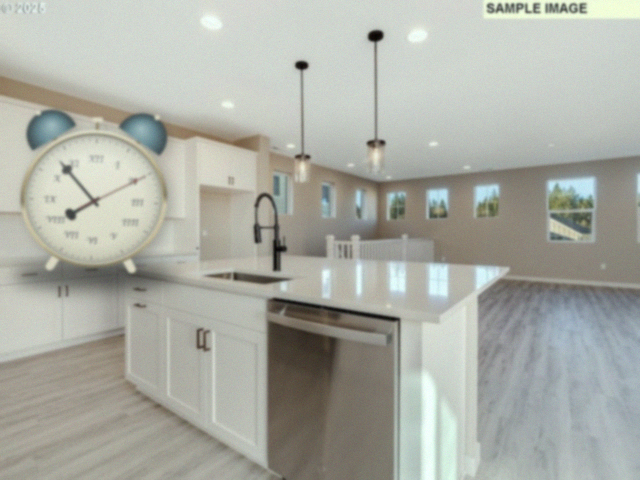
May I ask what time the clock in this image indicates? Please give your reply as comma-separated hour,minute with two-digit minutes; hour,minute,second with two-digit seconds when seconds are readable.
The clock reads 7,53,10
